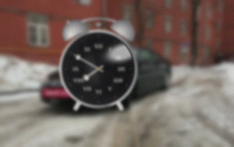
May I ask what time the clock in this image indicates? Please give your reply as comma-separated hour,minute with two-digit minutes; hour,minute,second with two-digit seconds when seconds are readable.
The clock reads 7,50
